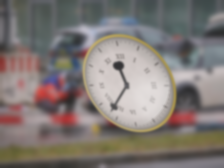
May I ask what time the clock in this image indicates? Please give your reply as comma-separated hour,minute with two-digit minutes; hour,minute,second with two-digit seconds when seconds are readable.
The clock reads 11,37
